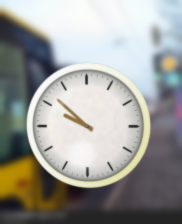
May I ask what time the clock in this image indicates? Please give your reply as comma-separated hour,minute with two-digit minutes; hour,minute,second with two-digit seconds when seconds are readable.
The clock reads 9,52
